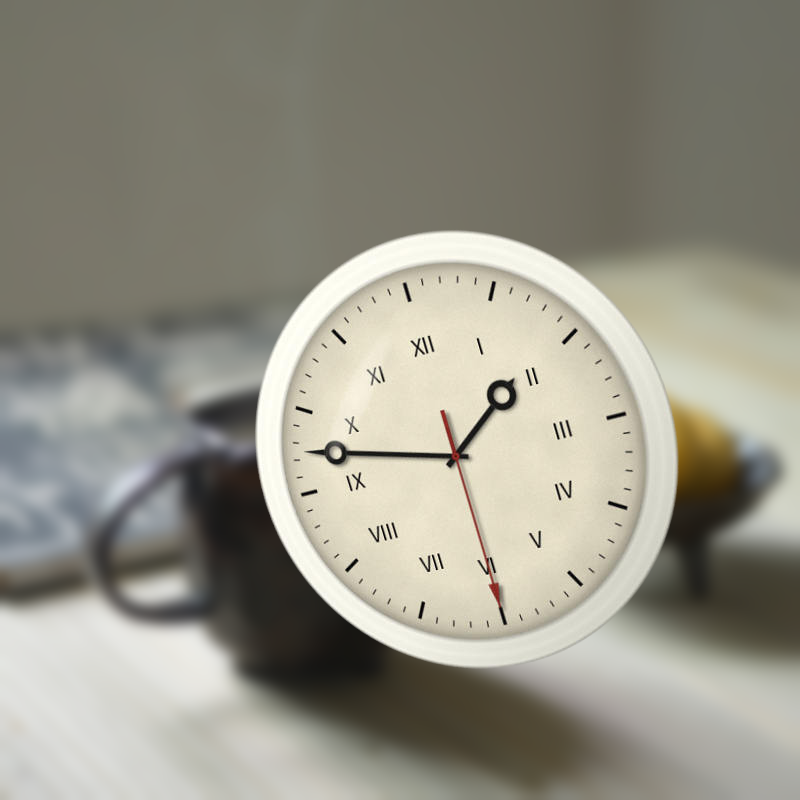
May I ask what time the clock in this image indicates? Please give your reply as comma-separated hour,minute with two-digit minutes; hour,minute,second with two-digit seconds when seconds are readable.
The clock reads 1,47,30
